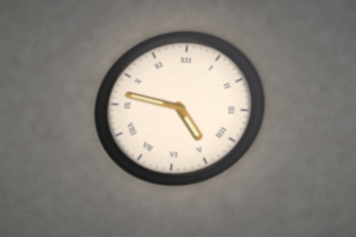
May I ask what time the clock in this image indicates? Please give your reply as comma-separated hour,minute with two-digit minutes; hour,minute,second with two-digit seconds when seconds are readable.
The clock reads 4,47
